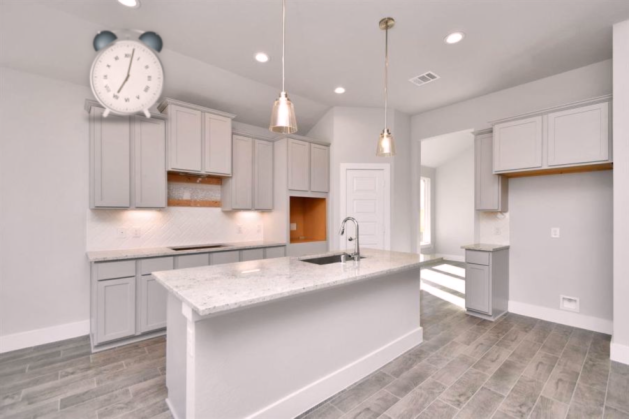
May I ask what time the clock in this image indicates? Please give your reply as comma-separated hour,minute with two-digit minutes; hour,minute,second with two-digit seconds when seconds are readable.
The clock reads 7,02
